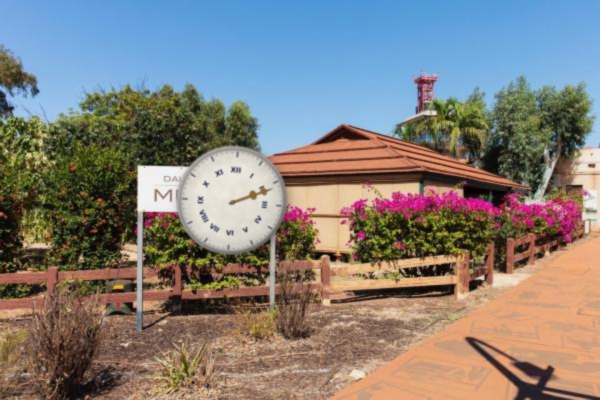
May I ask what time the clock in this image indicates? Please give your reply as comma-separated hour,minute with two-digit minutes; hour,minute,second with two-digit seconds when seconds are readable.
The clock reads 2,11
